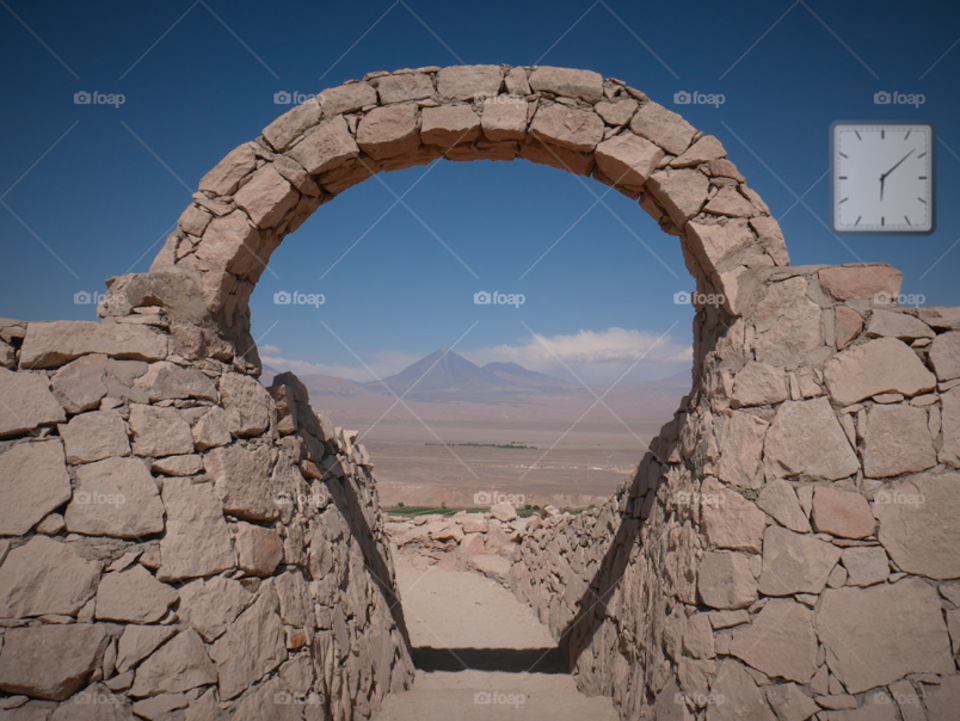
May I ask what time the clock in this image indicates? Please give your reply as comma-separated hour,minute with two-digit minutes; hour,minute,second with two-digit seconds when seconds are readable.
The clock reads 6,08
